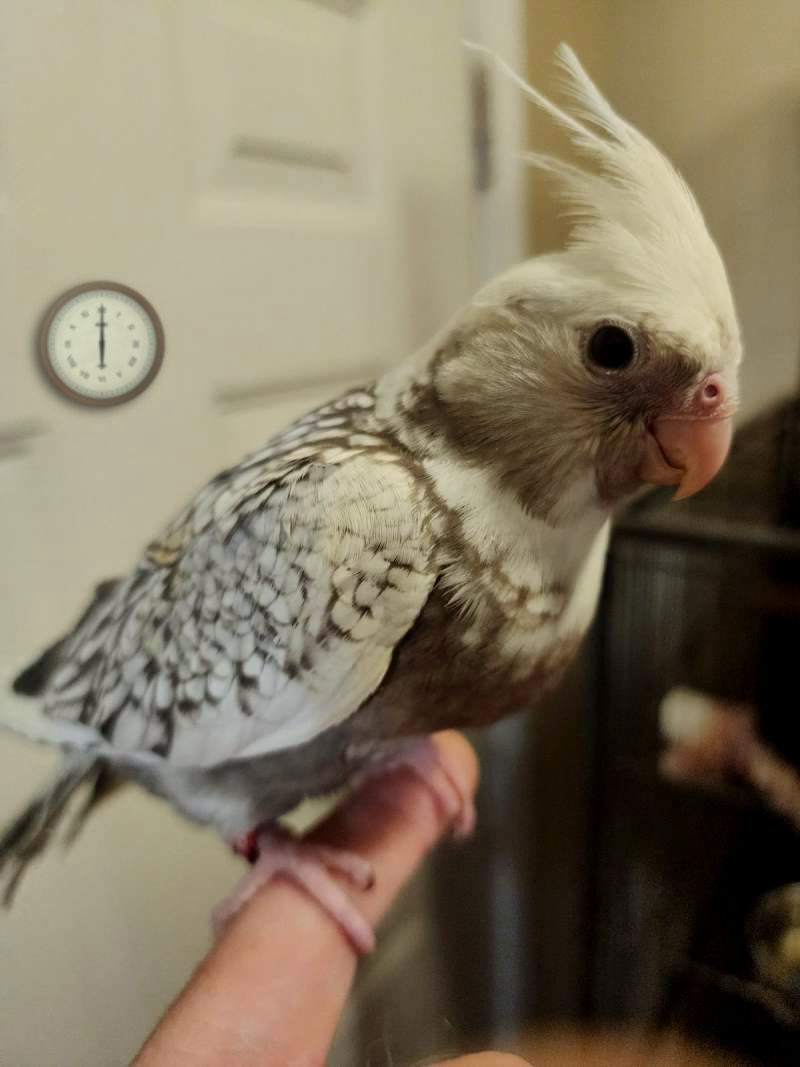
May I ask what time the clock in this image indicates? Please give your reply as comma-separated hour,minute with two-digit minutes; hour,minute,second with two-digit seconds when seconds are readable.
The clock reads 6,00
